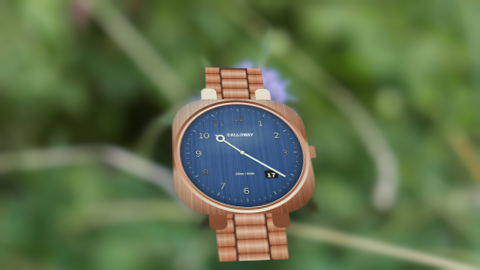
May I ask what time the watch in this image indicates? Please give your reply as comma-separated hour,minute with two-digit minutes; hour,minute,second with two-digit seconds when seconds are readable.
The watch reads 10,21
